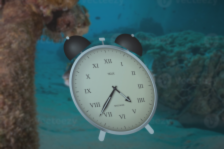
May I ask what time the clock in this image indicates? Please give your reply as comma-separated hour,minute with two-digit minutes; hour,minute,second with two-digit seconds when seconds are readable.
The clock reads 4,37
